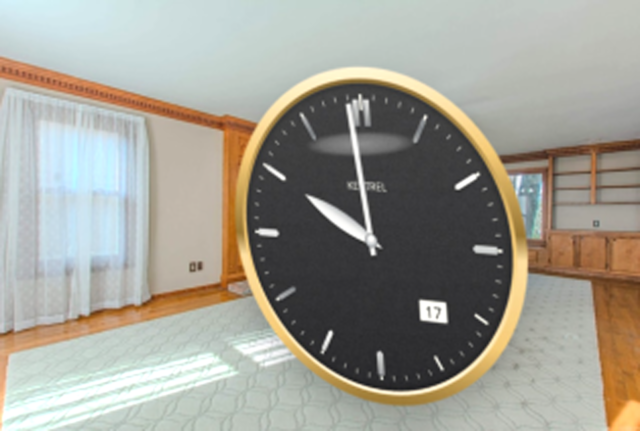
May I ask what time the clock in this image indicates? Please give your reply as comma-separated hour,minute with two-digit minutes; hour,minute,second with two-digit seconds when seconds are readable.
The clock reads 9,59
